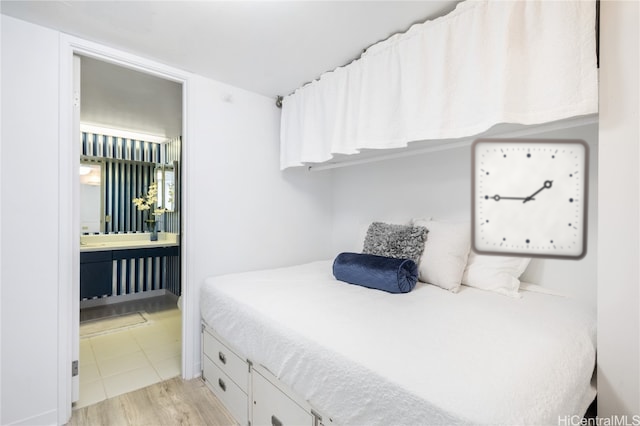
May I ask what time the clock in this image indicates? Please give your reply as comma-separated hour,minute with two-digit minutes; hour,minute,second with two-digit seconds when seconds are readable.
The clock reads 1,45
